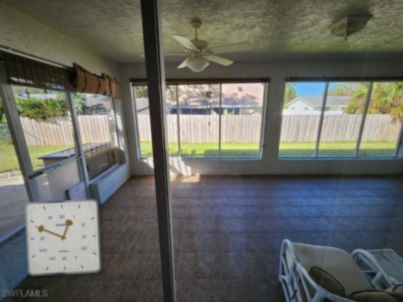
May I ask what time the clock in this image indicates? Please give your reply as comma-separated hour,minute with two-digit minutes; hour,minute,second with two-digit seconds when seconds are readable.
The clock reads 12,49
